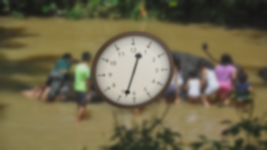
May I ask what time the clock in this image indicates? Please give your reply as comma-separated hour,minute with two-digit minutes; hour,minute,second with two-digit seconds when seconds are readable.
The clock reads 12,33
